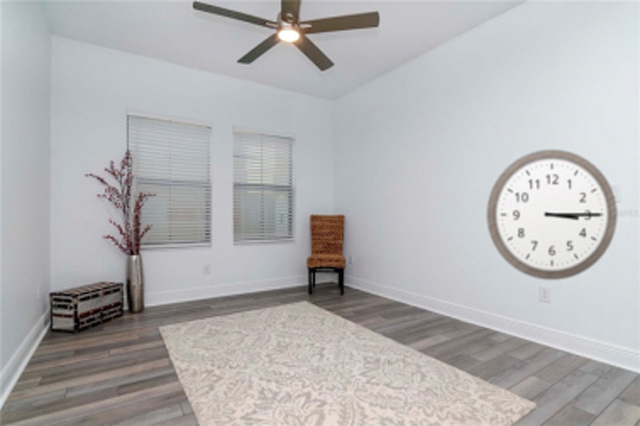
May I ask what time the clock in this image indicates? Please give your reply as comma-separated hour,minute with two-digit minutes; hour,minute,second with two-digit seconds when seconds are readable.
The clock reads 3,15
